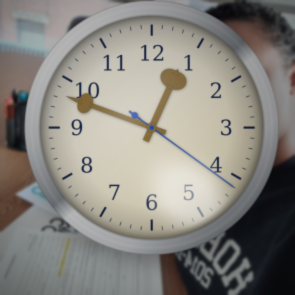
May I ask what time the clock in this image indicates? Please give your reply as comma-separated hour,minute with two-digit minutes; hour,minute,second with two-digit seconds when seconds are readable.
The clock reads 12,48,21
